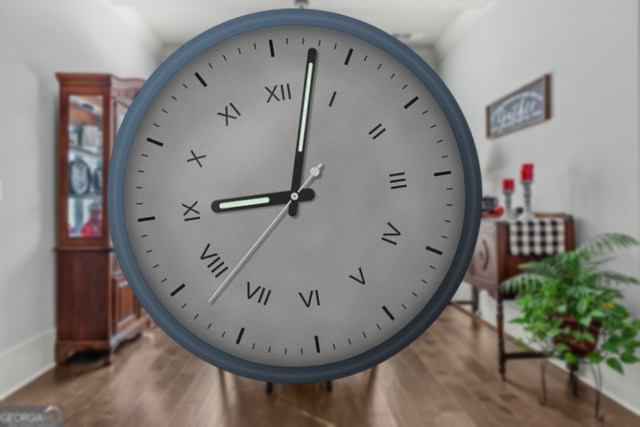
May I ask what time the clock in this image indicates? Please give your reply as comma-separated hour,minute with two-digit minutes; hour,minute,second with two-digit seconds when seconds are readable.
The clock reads 9,02,38
